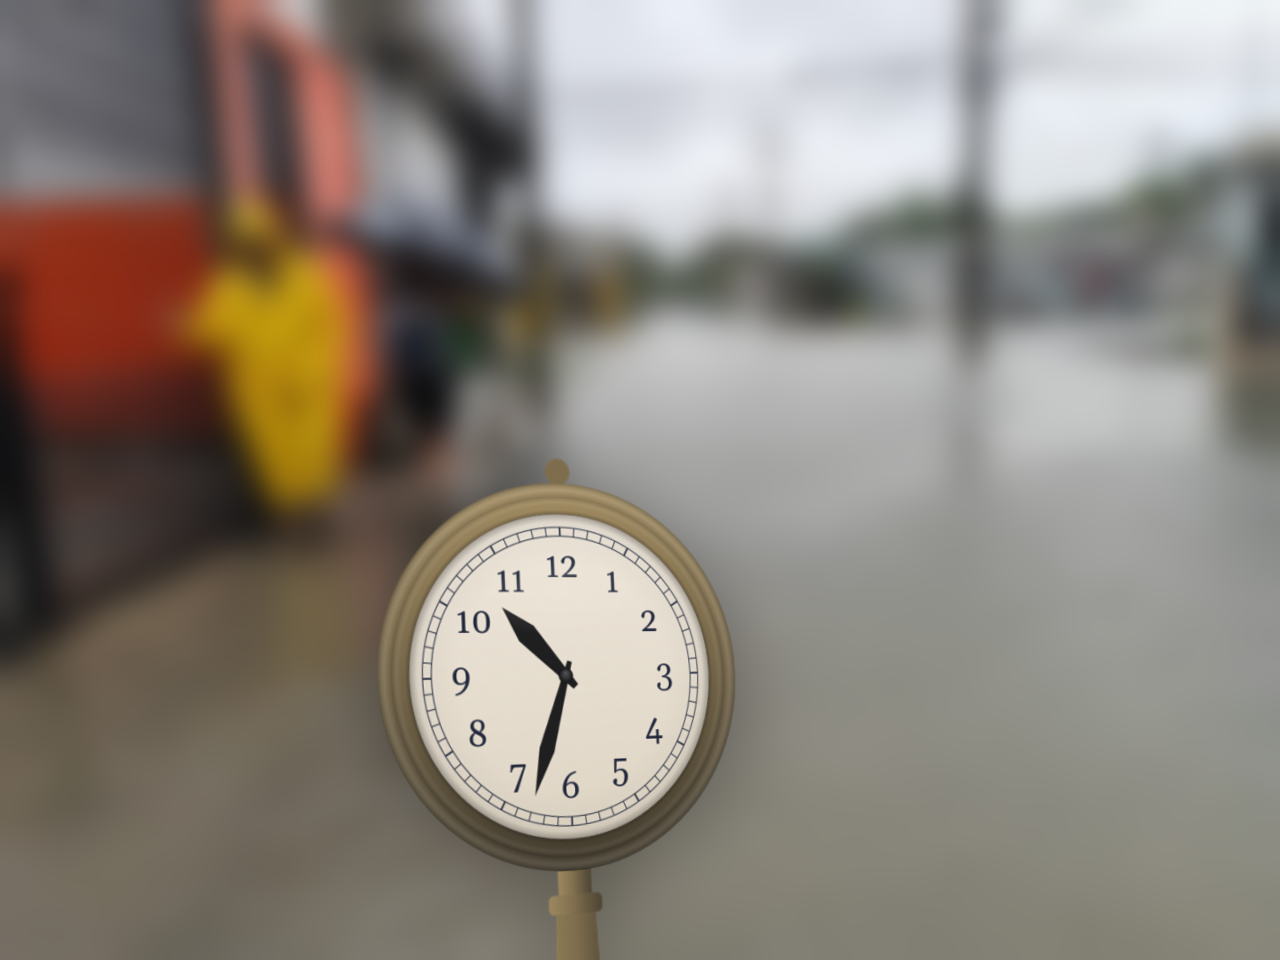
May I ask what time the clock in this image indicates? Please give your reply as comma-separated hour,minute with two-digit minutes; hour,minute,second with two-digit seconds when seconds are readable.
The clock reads 10,33
